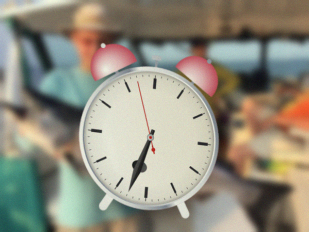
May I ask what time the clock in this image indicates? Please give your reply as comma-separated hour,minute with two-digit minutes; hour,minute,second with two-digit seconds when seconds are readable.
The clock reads 6,32,57
